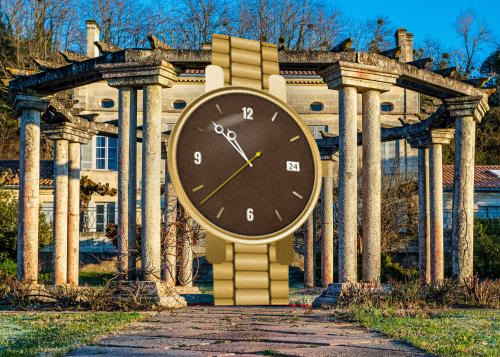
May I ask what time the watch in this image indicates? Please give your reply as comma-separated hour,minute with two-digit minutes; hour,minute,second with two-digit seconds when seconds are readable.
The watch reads 10,52,38
